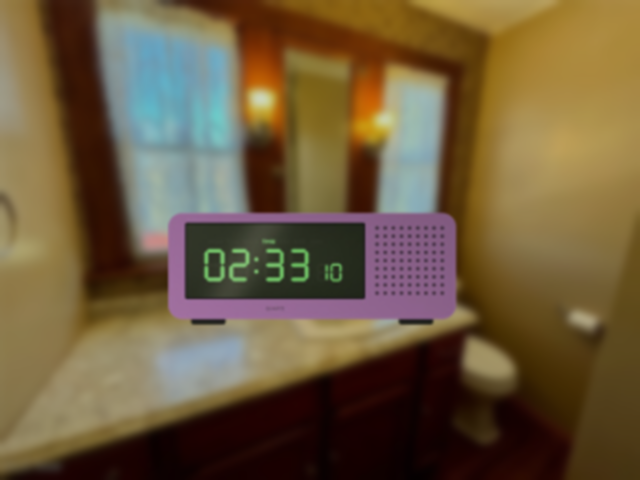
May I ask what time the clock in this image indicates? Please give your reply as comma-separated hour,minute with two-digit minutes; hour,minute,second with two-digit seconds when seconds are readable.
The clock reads 2,33,10
